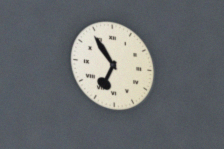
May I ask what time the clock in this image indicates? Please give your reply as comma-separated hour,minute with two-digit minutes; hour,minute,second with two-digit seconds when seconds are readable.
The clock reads 6,54
